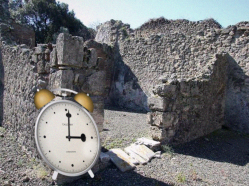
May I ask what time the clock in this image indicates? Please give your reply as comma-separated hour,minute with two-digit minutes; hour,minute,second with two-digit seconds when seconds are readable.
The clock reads 3,01
